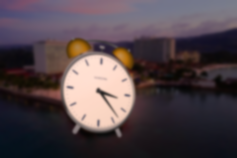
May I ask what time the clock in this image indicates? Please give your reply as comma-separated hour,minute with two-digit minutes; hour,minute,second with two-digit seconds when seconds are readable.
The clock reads 3,23
